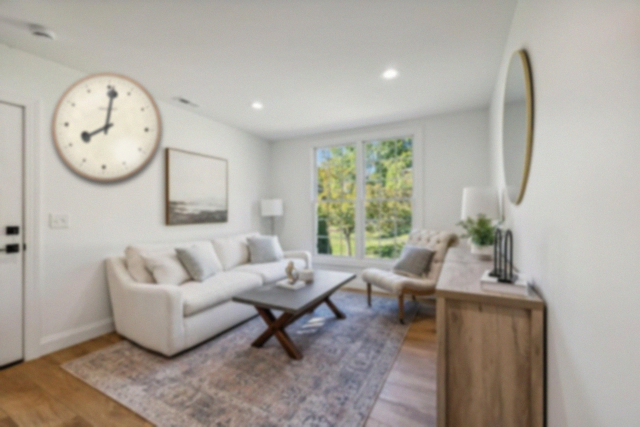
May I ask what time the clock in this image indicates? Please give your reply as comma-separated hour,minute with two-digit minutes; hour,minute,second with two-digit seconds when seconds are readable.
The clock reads 8,01
